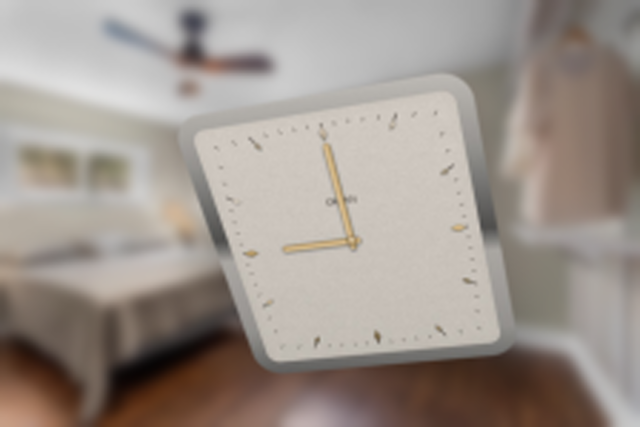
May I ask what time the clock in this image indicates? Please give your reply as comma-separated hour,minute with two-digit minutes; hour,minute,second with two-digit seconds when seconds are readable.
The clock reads 9,00
